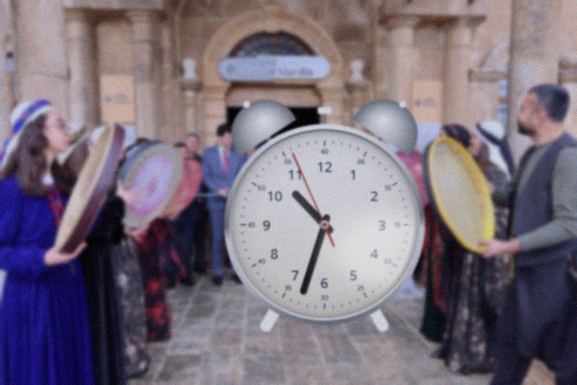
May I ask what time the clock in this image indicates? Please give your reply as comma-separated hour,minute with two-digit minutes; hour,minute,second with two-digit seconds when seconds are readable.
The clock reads 10,32,56
